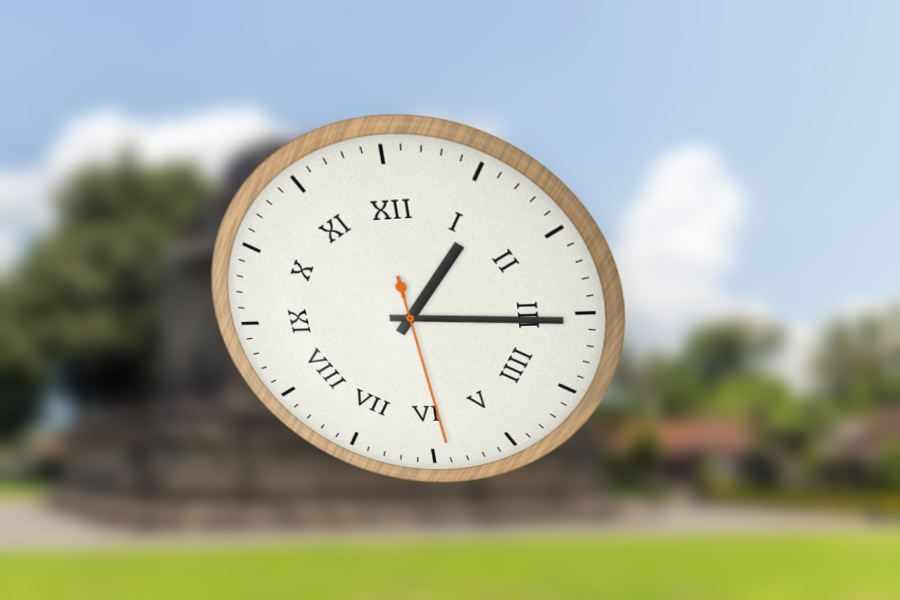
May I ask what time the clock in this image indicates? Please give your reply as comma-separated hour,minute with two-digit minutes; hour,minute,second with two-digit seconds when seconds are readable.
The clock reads 1,15,29
